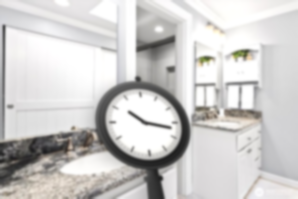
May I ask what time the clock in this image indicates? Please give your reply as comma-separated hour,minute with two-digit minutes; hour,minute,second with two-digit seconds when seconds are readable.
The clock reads 10,17
